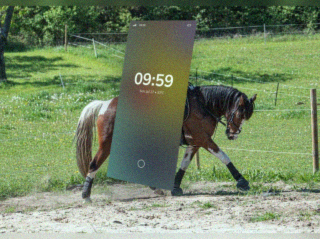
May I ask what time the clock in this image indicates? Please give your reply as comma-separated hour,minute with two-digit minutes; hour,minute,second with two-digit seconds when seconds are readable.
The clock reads 9,59
